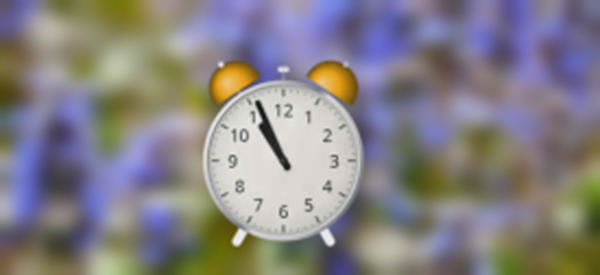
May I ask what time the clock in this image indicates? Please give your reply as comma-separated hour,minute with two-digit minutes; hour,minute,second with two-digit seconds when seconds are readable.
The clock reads 10,56
